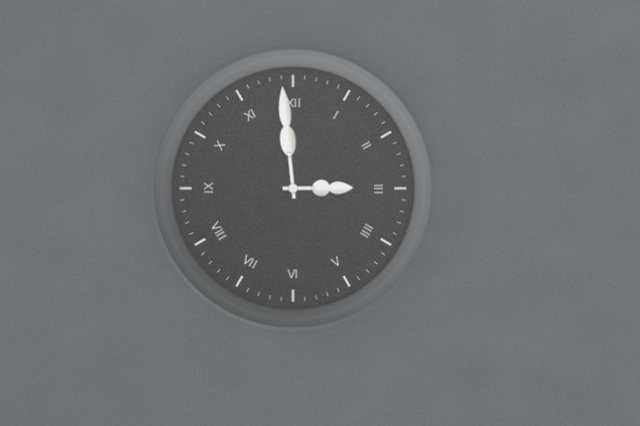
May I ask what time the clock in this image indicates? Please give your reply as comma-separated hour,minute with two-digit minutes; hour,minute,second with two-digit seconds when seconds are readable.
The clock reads 2,59
